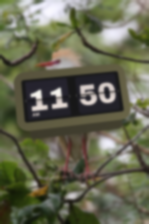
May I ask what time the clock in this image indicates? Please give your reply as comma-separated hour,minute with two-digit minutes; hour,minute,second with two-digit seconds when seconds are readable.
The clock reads 11,50
